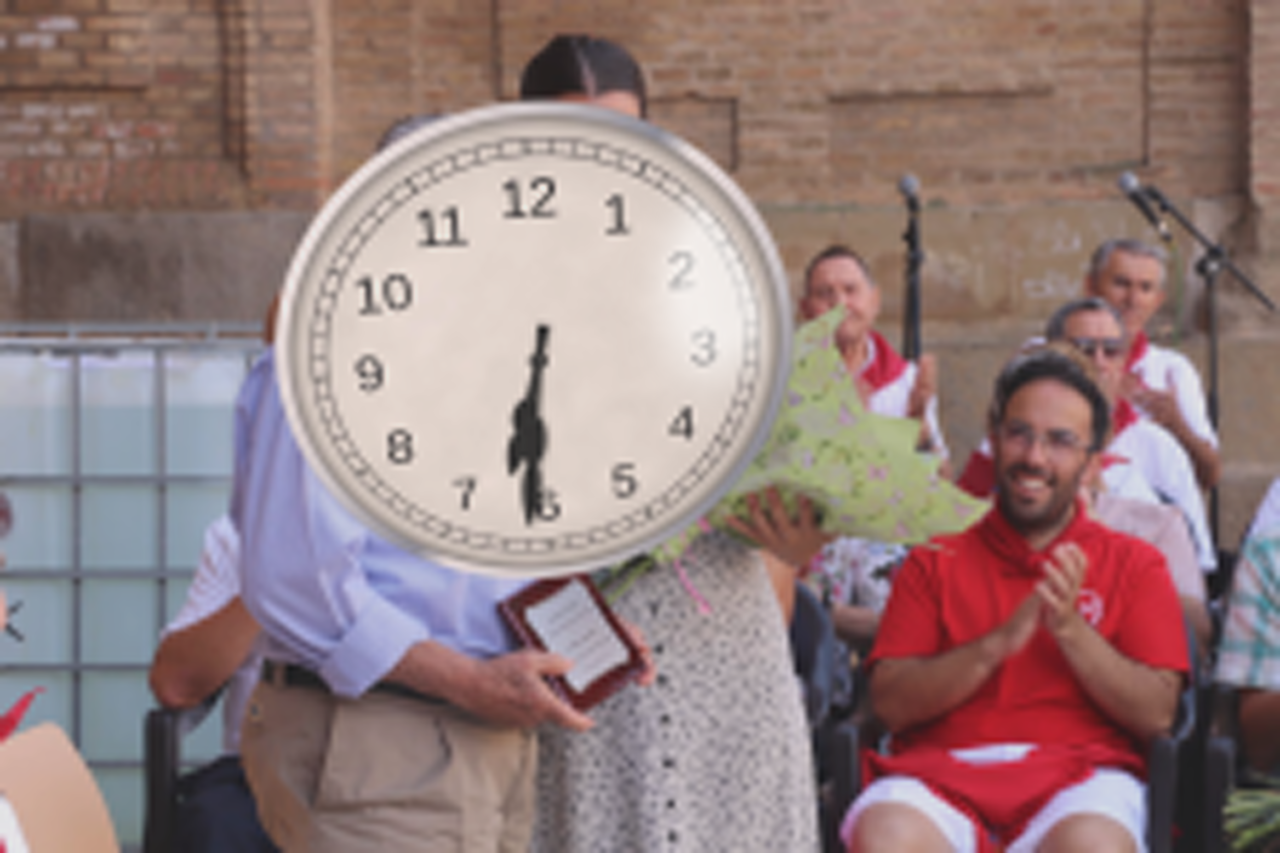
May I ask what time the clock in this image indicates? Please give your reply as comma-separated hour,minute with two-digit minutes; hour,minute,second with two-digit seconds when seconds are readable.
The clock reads 6,31
